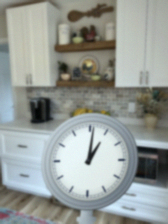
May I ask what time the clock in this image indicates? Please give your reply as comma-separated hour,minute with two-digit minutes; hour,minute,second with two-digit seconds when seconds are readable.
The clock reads 1,01
